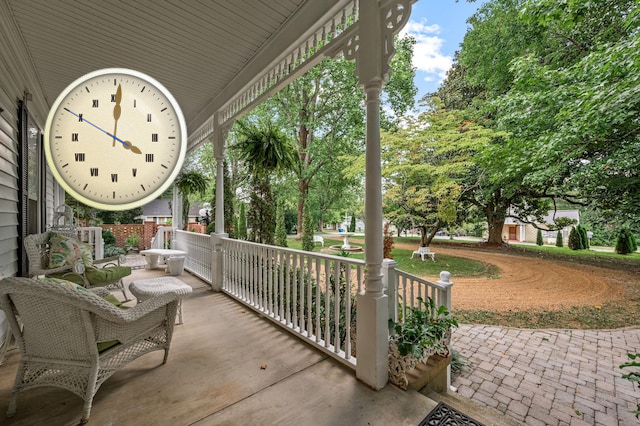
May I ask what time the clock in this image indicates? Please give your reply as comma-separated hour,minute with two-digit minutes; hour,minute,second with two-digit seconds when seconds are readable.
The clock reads 4,00,50
